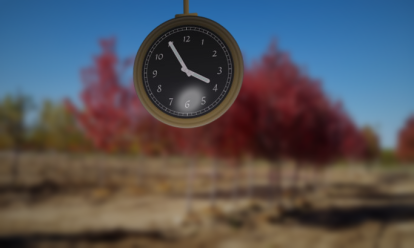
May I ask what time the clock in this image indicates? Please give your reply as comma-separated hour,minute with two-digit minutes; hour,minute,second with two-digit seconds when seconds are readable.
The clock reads 3,55
